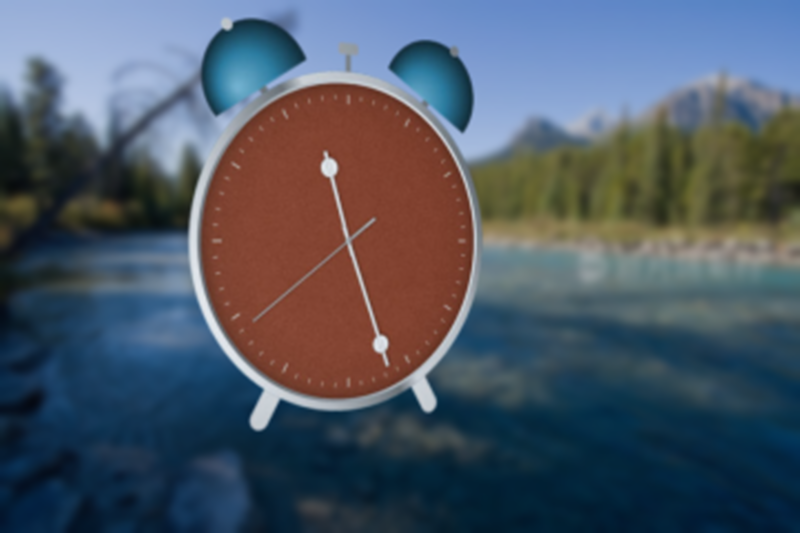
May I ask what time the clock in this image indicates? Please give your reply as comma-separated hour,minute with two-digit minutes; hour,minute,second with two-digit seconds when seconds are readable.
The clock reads 11,26,39
